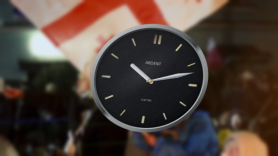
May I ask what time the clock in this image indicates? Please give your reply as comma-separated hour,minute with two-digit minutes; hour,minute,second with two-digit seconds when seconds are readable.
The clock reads 10,12
